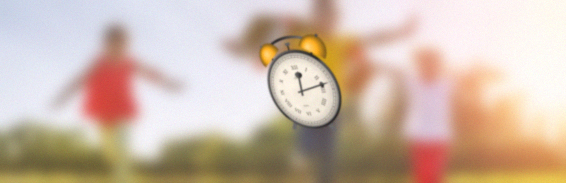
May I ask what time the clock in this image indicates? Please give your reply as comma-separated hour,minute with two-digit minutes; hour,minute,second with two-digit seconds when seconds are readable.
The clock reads 12,13
